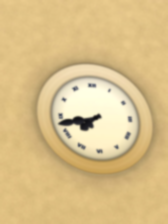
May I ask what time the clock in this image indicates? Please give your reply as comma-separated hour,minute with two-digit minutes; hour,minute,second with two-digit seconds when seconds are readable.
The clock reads 7,43
